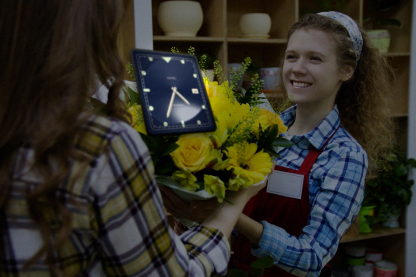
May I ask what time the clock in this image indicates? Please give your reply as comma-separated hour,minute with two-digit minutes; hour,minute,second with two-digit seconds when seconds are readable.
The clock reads 4,35
